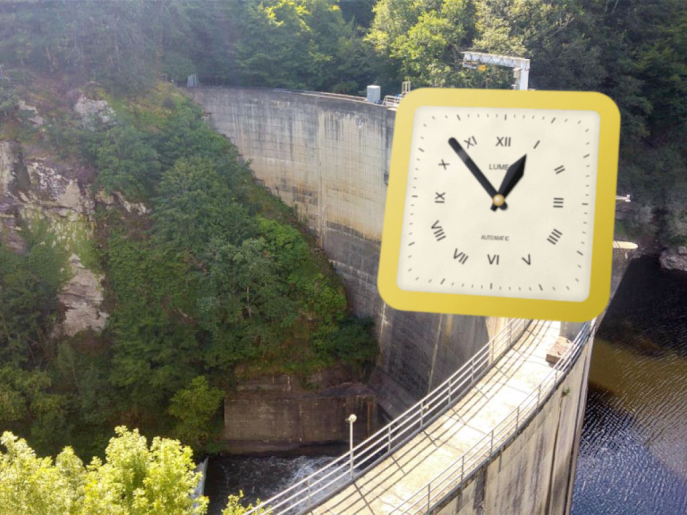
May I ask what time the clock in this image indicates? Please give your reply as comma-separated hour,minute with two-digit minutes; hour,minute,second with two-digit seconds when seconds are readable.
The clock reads 12,53
